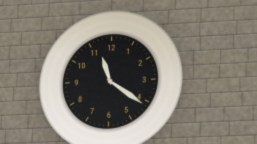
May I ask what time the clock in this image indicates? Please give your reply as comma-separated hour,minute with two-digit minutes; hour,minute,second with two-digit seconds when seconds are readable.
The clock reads 11,21
